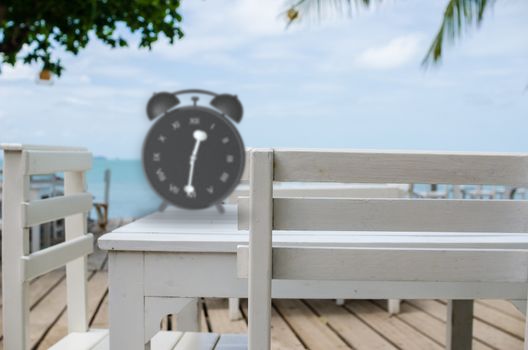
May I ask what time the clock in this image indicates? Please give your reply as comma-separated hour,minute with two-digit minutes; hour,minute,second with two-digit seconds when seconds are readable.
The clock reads 12,31
